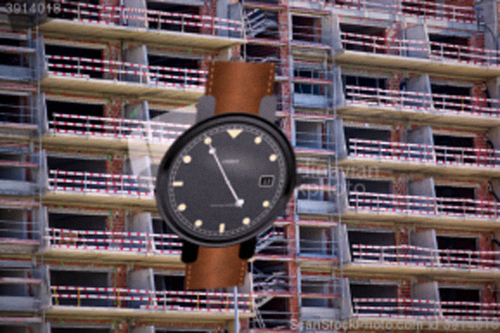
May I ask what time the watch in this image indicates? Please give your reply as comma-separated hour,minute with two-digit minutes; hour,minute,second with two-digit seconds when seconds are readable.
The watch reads 4,55
